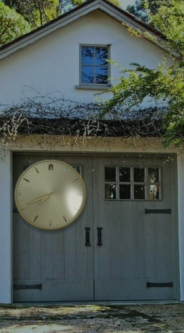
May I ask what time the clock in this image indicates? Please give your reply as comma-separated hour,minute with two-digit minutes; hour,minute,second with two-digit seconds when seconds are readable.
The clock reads 7,41
